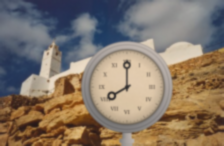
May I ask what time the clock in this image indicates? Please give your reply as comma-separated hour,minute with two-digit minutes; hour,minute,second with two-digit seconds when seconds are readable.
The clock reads 8,00
